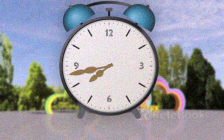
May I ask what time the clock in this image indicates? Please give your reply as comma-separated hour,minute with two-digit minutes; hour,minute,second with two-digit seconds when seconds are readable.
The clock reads 7,43
